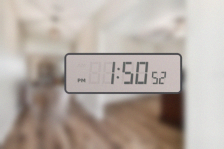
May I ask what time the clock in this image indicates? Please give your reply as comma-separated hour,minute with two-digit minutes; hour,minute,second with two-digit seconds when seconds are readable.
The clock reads 1,50,52
